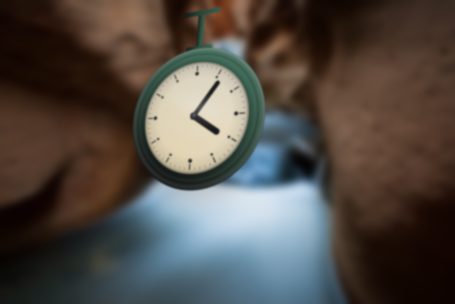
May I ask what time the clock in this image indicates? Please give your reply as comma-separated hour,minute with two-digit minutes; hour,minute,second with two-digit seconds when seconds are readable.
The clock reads 4,06
